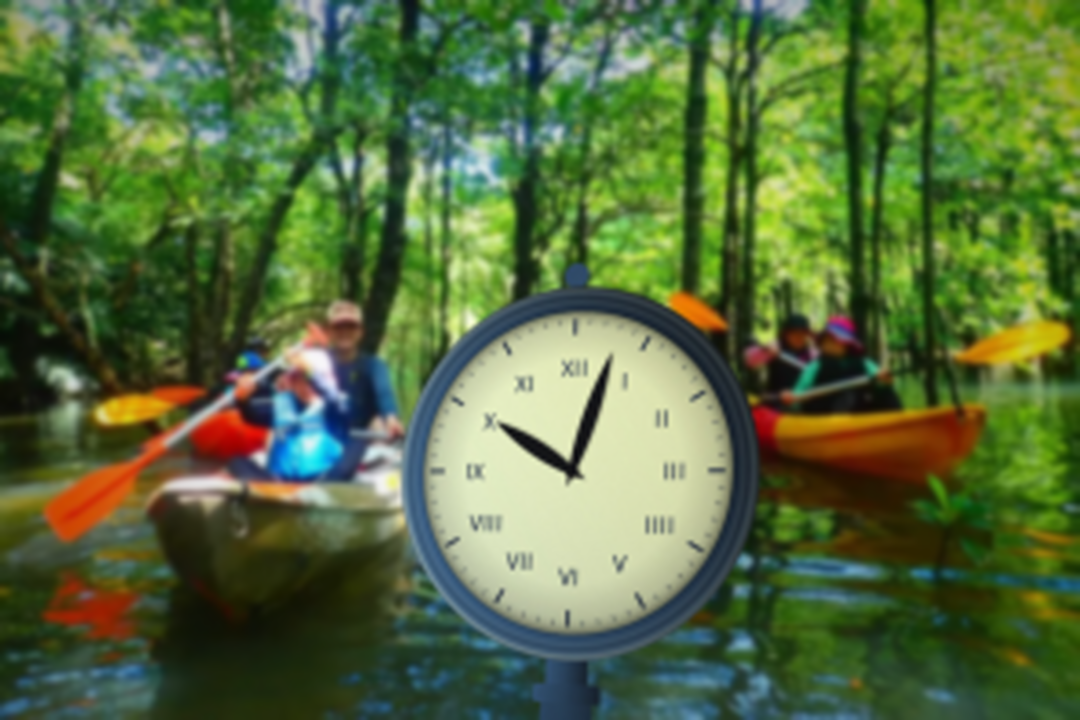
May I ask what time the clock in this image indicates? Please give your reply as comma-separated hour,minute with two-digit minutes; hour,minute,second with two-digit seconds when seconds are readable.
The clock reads 10,03
